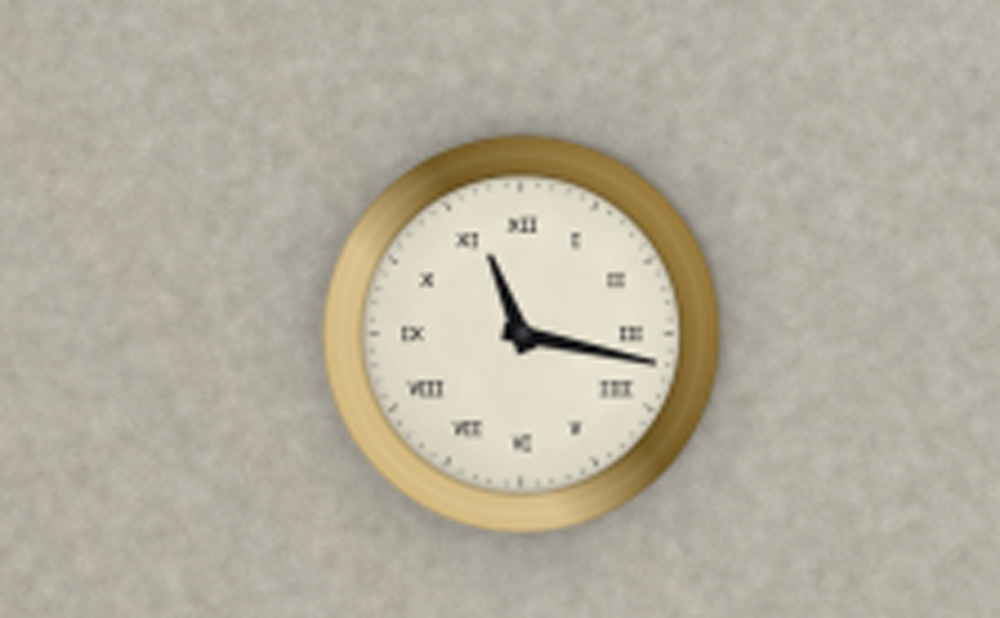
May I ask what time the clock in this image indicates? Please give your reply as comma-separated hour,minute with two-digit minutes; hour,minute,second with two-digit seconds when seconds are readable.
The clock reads 11,17
